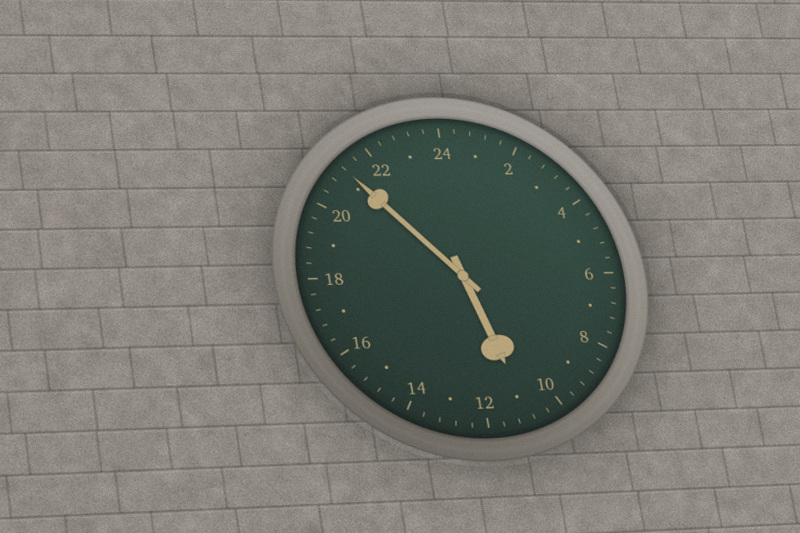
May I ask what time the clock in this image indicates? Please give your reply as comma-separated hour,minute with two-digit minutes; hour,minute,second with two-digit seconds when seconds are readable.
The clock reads 10,53
